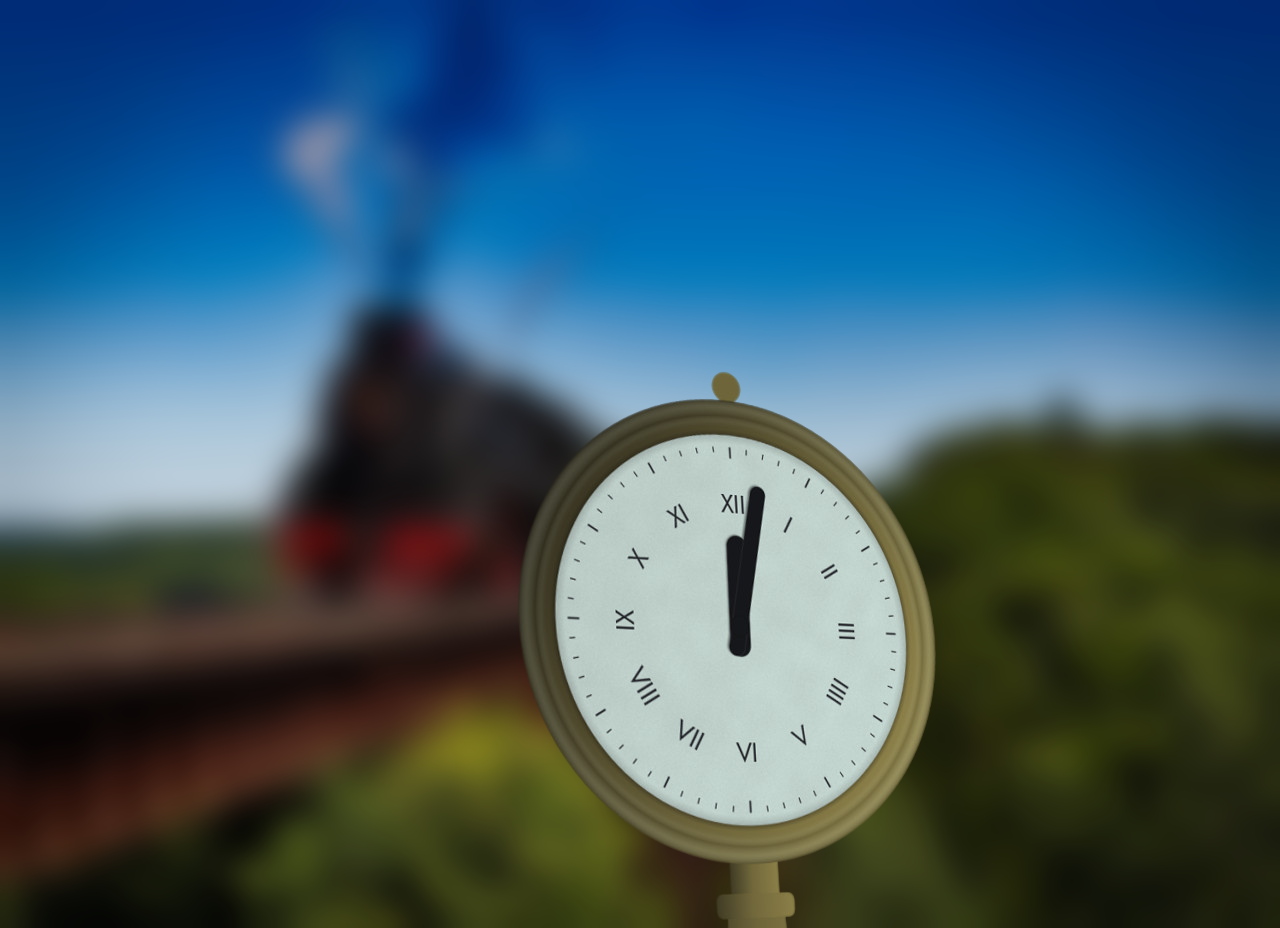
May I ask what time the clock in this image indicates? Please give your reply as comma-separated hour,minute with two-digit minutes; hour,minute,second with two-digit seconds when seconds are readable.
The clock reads 12,02
